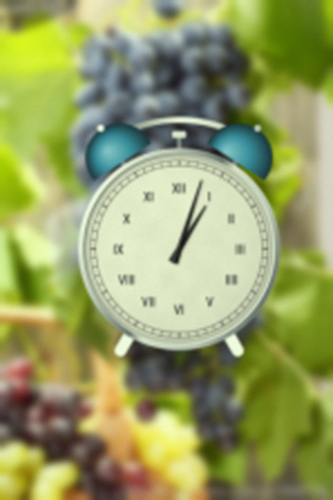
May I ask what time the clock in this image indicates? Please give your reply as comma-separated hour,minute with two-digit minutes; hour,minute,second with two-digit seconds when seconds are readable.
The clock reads 1,03
